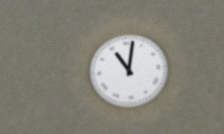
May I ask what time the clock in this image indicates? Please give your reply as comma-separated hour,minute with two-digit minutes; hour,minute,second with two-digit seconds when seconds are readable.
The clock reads 11,02
